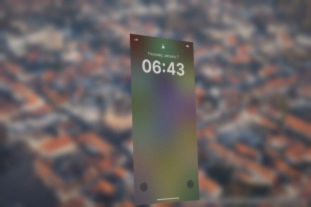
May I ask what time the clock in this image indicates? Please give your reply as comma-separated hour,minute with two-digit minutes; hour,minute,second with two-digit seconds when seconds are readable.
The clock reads 6,43
